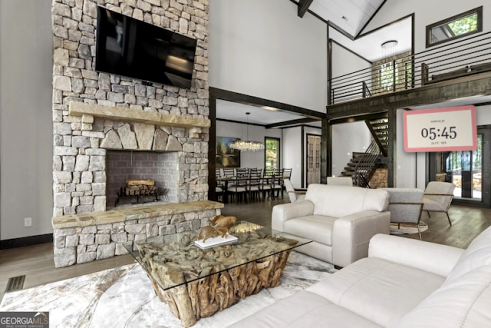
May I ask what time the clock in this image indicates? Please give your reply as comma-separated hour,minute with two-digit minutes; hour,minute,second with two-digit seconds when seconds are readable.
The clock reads 5,45
